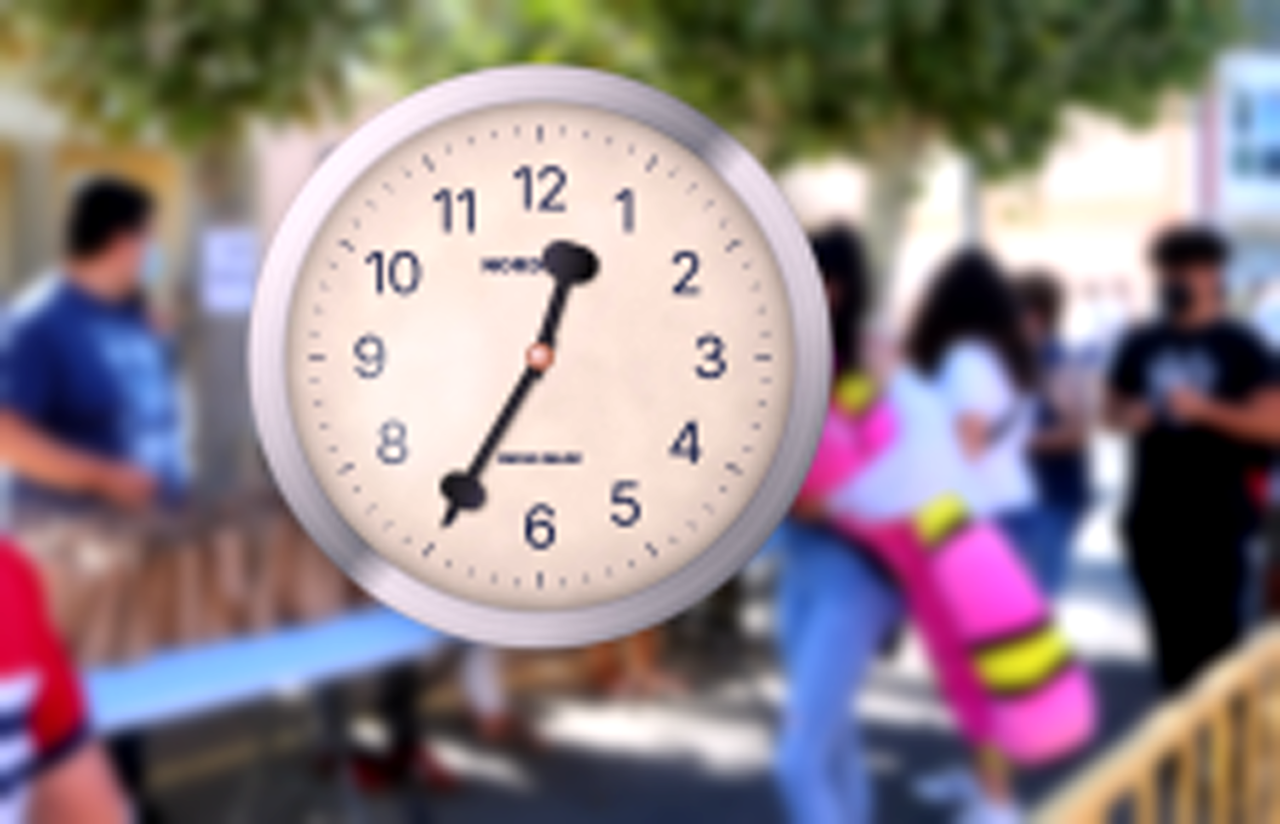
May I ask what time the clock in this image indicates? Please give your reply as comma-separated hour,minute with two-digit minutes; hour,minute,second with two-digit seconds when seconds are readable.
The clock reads 12,35
